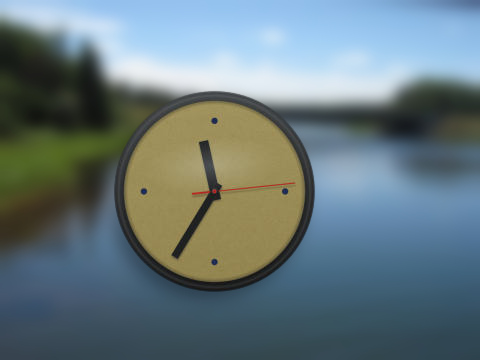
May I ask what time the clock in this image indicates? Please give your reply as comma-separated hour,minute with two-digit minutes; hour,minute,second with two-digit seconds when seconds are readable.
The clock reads 11,35,14
